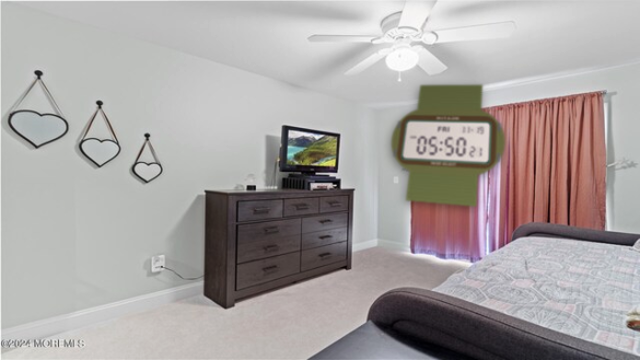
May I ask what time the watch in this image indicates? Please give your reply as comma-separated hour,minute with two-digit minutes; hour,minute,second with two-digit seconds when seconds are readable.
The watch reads 5,50
